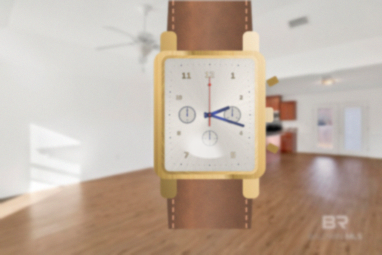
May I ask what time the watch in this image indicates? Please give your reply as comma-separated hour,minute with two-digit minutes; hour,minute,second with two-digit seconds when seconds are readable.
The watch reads 2,18
